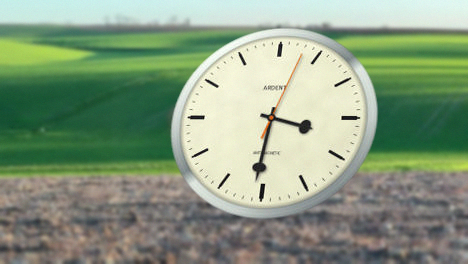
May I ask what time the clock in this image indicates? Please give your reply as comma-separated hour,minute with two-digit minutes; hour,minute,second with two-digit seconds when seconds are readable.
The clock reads 3,31,03
